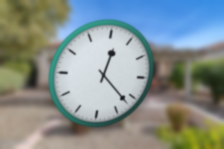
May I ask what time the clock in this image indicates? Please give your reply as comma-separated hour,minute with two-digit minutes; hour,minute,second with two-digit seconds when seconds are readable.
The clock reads 12,22
